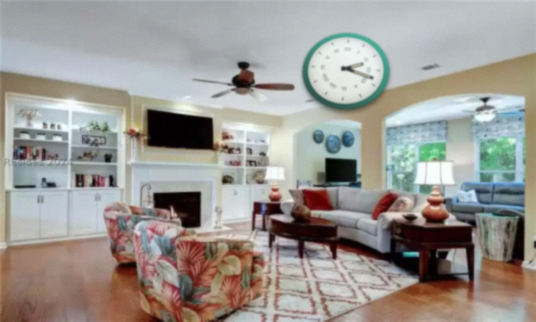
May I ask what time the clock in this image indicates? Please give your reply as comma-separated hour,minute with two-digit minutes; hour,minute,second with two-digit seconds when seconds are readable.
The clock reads 2,18
